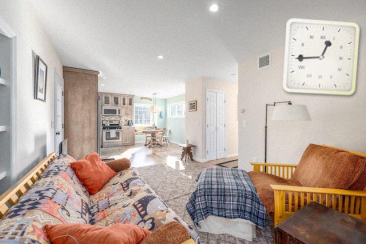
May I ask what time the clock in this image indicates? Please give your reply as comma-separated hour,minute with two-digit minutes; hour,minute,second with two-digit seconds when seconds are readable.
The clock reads 12,44
